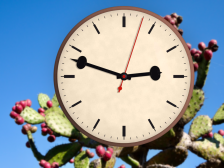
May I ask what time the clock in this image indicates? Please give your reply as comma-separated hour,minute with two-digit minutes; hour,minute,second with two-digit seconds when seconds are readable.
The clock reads 2,48,03
